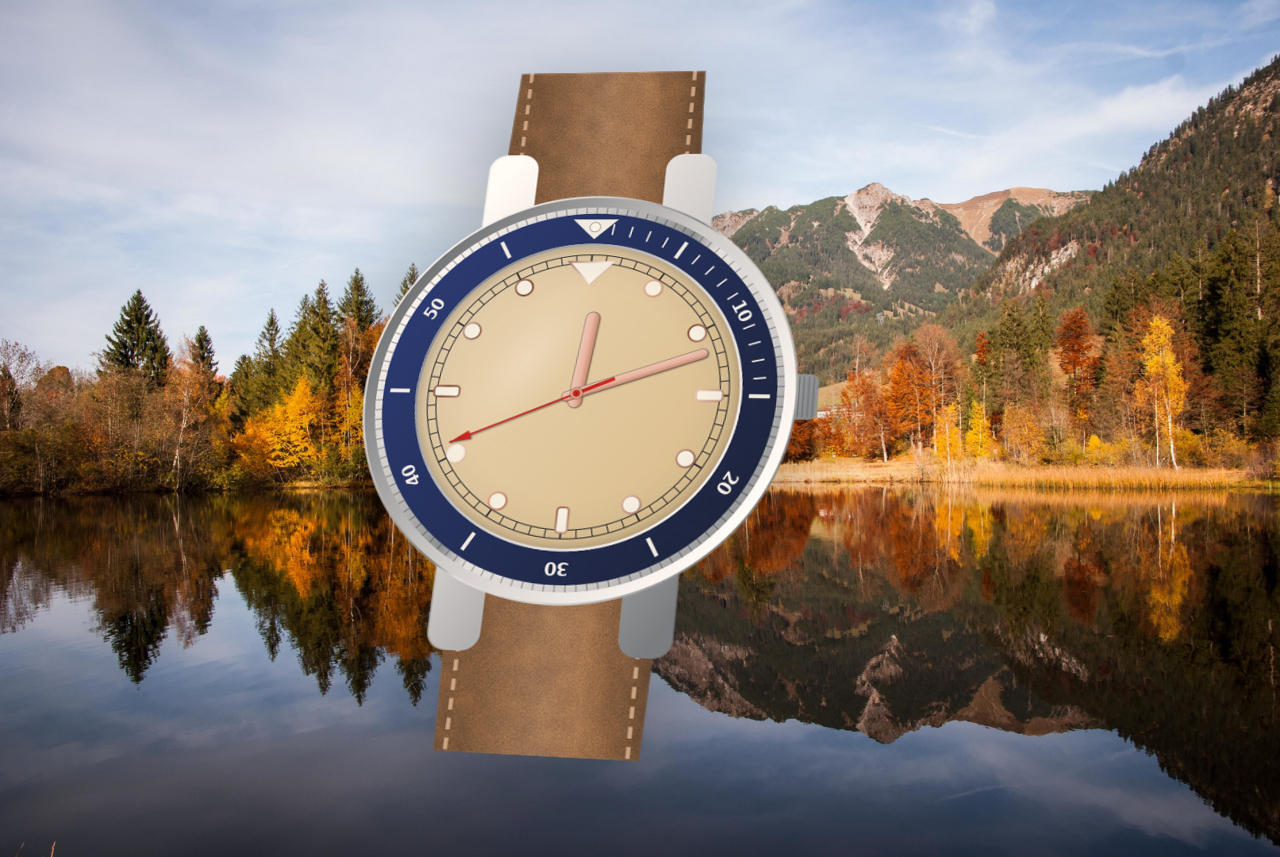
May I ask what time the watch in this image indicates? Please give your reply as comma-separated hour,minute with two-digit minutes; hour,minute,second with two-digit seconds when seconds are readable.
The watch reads 12,11,41
